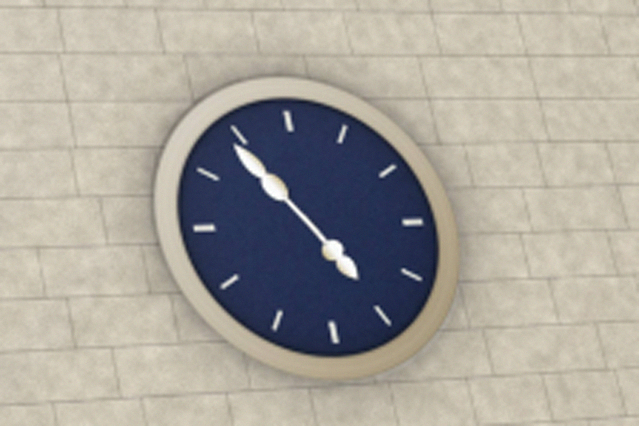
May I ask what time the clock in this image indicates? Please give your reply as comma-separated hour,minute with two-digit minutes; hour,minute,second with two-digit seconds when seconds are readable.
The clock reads 4,54
